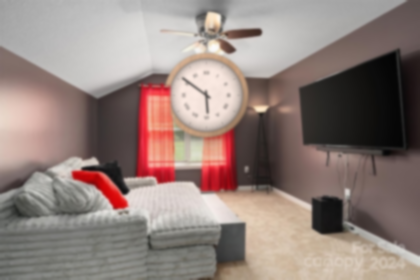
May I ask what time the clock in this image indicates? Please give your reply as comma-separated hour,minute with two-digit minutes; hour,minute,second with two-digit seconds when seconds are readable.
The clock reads 5,51
